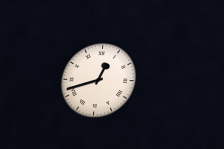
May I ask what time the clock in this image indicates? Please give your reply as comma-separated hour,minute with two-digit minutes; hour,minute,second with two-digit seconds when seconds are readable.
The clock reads 12,42
